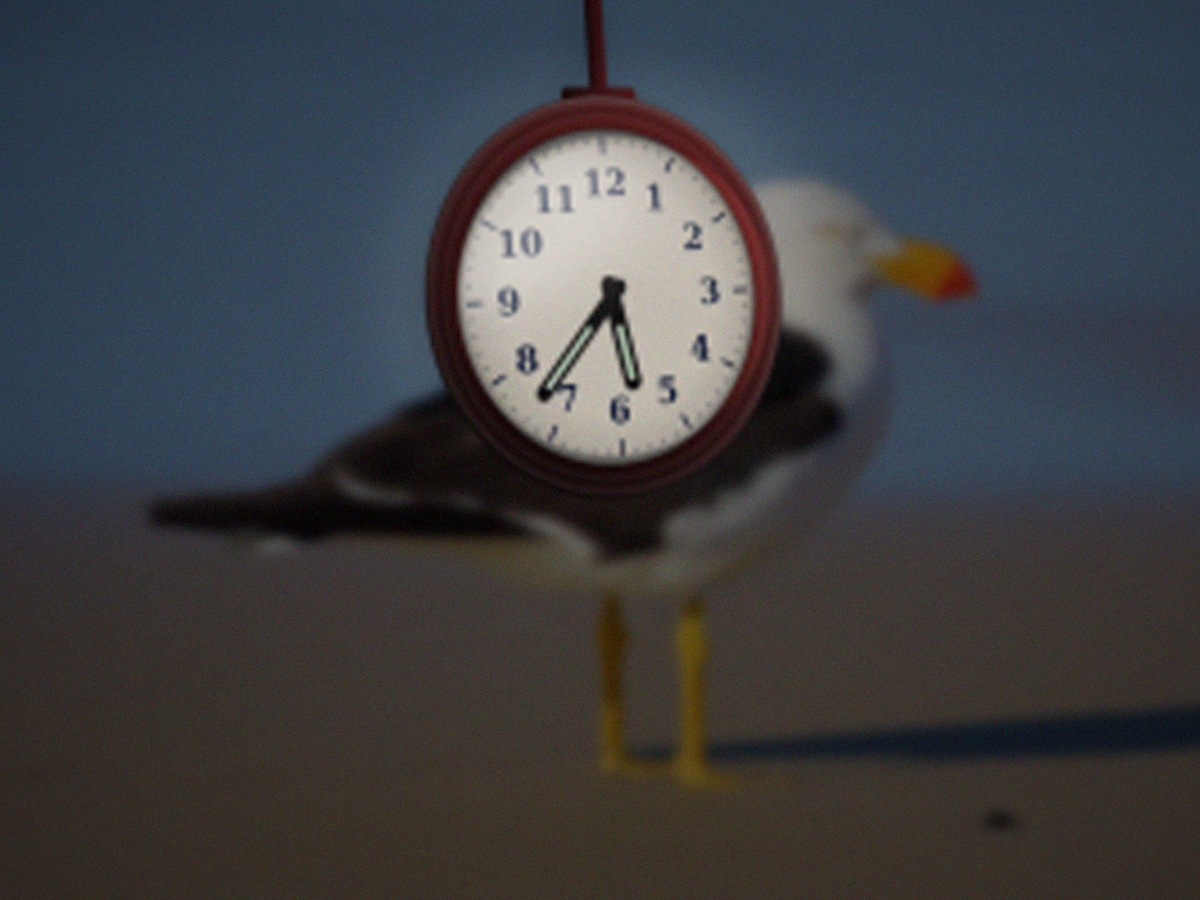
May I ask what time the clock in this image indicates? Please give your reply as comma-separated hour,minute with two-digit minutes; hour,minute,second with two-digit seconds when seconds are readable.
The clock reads 5,37
